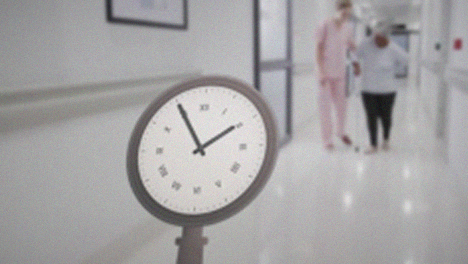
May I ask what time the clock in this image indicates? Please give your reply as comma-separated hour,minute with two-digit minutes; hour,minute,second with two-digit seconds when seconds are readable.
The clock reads 1,55
